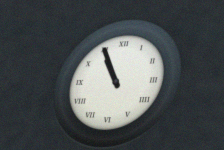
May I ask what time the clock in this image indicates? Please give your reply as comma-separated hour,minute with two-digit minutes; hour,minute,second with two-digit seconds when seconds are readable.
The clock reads 10,55
